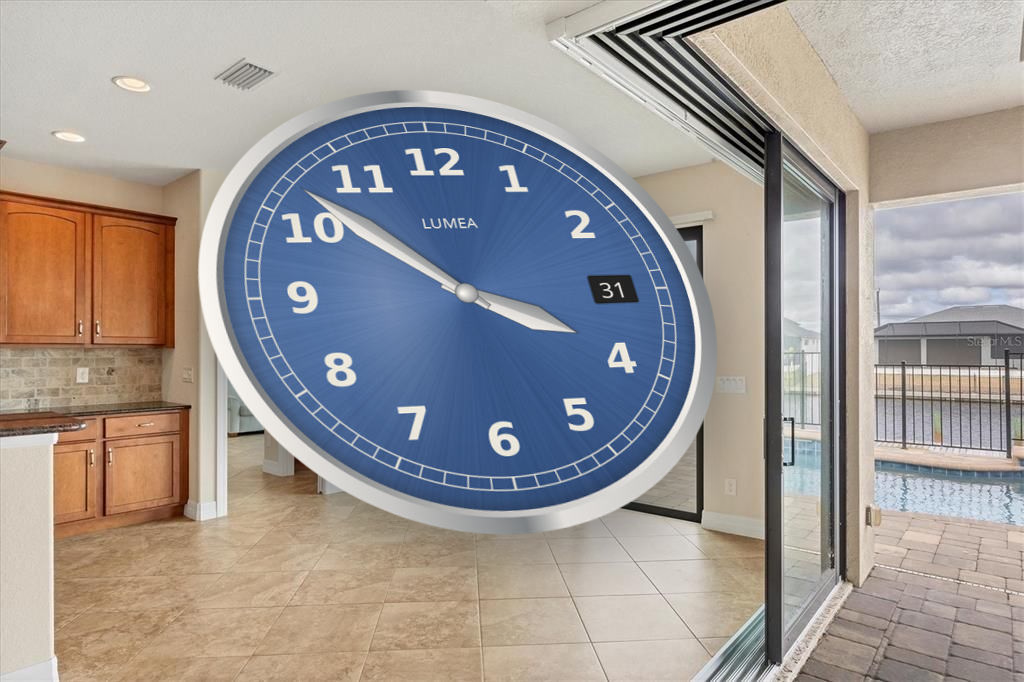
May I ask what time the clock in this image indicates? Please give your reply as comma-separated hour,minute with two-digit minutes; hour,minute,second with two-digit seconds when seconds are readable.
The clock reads 3,52
